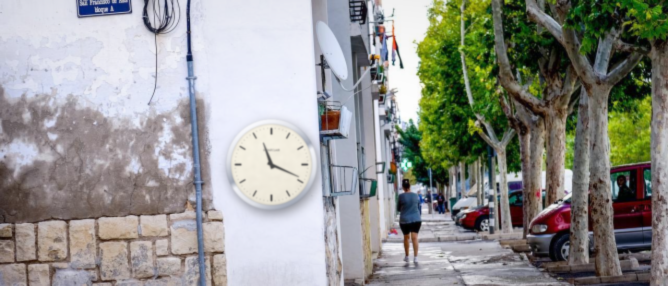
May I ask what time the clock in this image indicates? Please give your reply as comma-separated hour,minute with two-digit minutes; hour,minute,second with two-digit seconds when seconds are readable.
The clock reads 11,19
